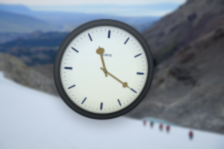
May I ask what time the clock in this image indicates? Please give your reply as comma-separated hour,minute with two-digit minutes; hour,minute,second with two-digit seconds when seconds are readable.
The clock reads 11,20
